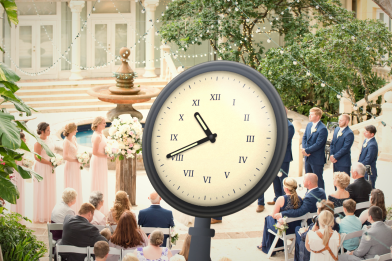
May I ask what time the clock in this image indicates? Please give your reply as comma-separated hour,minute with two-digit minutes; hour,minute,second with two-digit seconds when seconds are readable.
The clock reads 10,41
